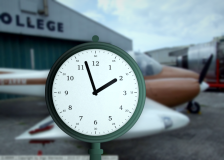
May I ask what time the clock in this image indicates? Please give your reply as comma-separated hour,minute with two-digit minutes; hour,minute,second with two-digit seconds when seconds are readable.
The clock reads 1,57
